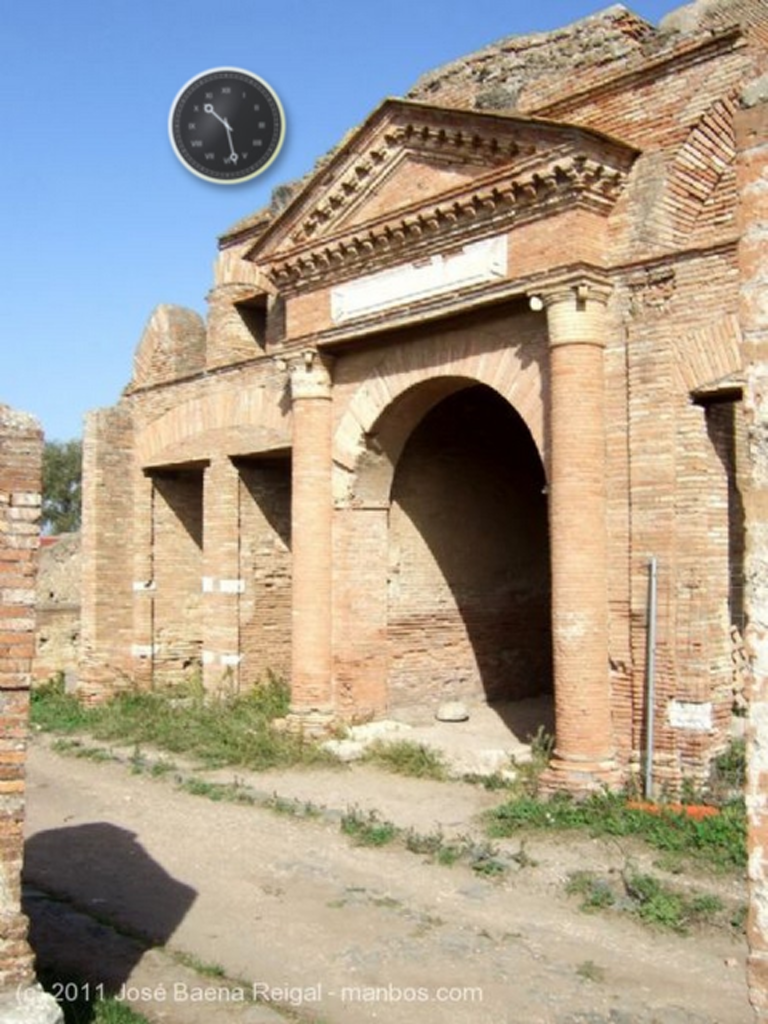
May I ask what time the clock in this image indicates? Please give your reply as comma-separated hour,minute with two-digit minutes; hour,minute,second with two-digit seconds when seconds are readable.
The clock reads 10,28
